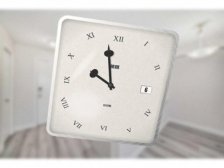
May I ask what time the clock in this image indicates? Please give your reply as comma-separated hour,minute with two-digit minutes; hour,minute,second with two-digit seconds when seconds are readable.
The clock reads 9,58
